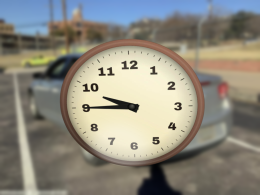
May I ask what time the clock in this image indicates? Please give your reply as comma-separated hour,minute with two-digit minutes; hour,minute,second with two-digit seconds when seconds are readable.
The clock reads 9,45
